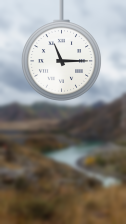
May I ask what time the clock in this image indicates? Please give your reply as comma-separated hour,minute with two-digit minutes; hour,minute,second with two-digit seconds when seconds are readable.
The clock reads 11,15
